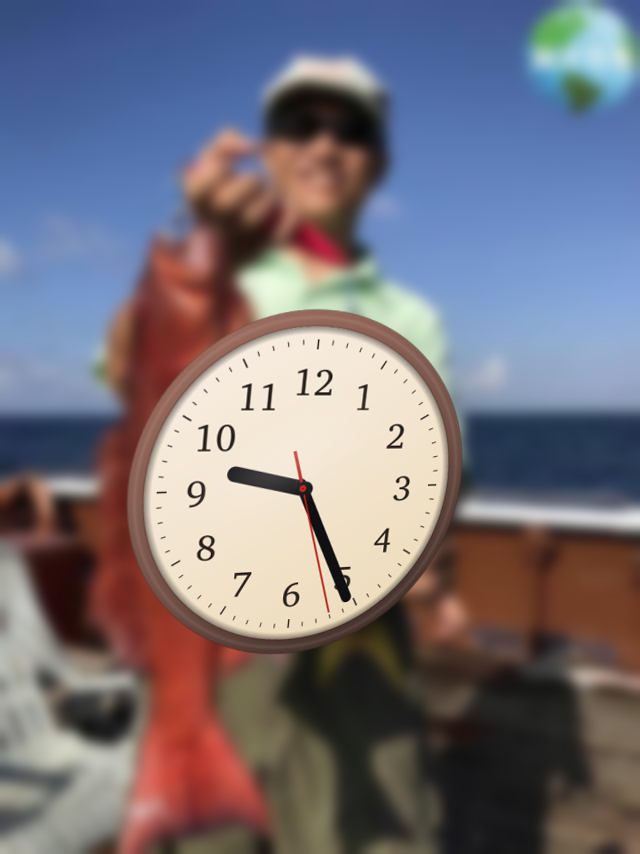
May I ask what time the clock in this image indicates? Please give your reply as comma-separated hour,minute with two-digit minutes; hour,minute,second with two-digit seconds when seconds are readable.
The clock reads 9,25,27
